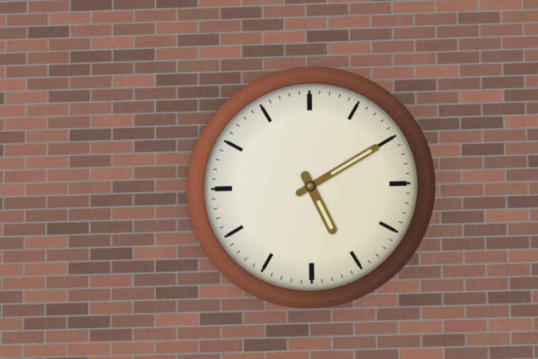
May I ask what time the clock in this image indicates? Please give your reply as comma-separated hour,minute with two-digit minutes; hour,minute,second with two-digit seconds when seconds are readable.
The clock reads 5,10
